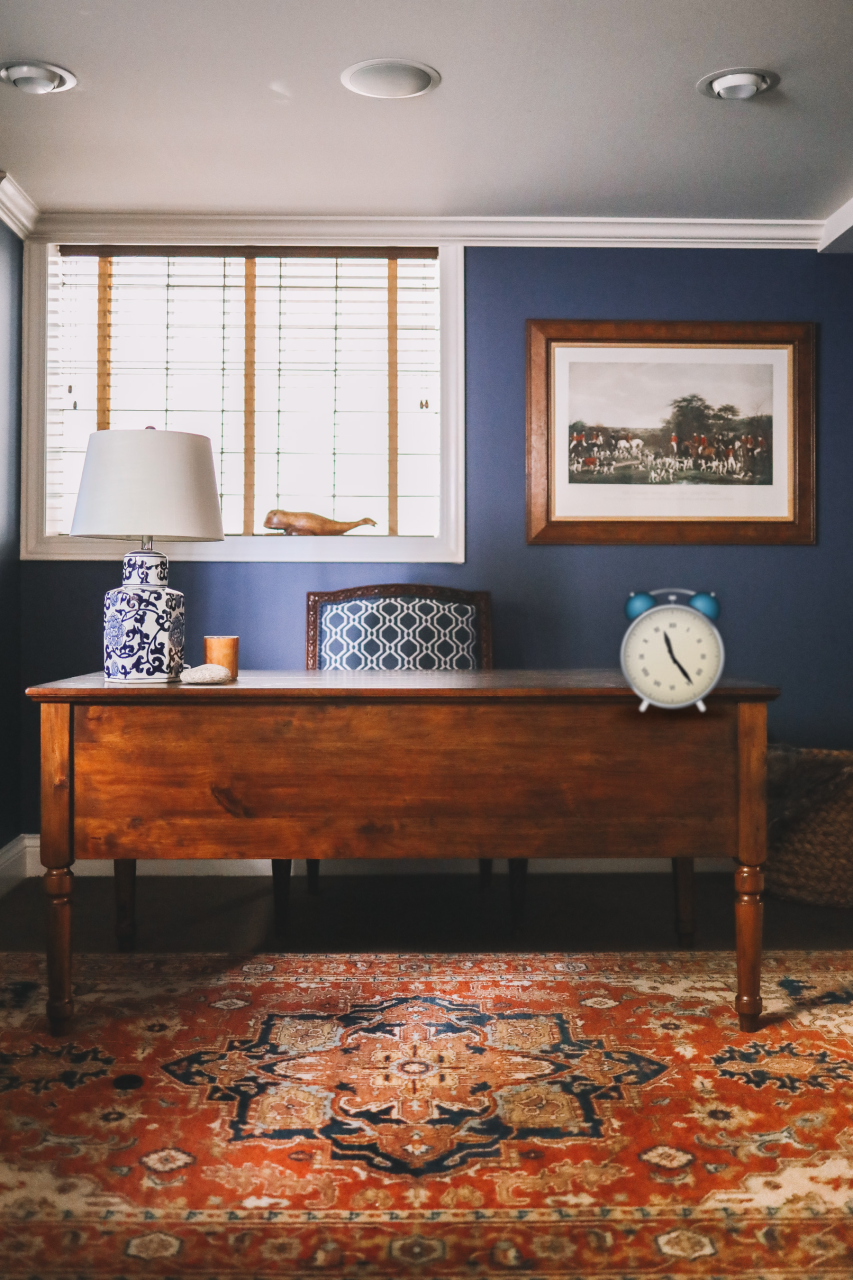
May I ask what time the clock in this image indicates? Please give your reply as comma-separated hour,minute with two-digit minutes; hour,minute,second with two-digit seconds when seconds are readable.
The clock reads 11,24
